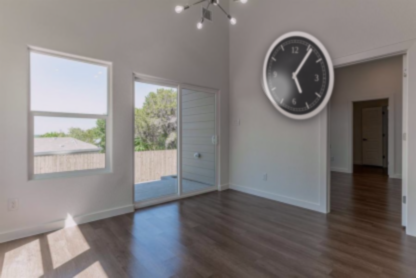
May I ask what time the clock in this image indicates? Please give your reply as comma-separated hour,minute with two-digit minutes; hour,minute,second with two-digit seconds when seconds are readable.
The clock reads 5,06
